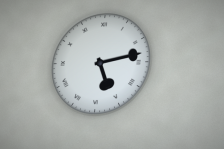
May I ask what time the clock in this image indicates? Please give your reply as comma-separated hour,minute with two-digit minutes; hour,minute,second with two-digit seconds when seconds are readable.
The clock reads 5,13
